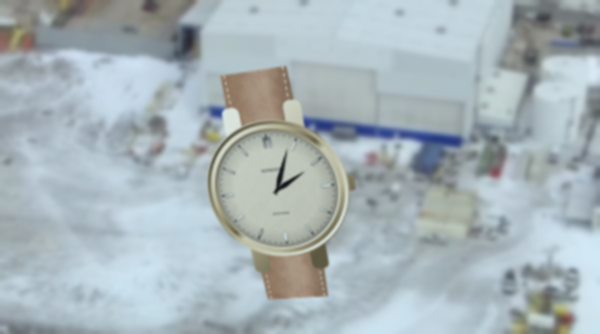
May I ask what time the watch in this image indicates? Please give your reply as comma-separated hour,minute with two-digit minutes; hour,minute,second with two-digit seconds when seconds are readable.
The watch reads 2,04
